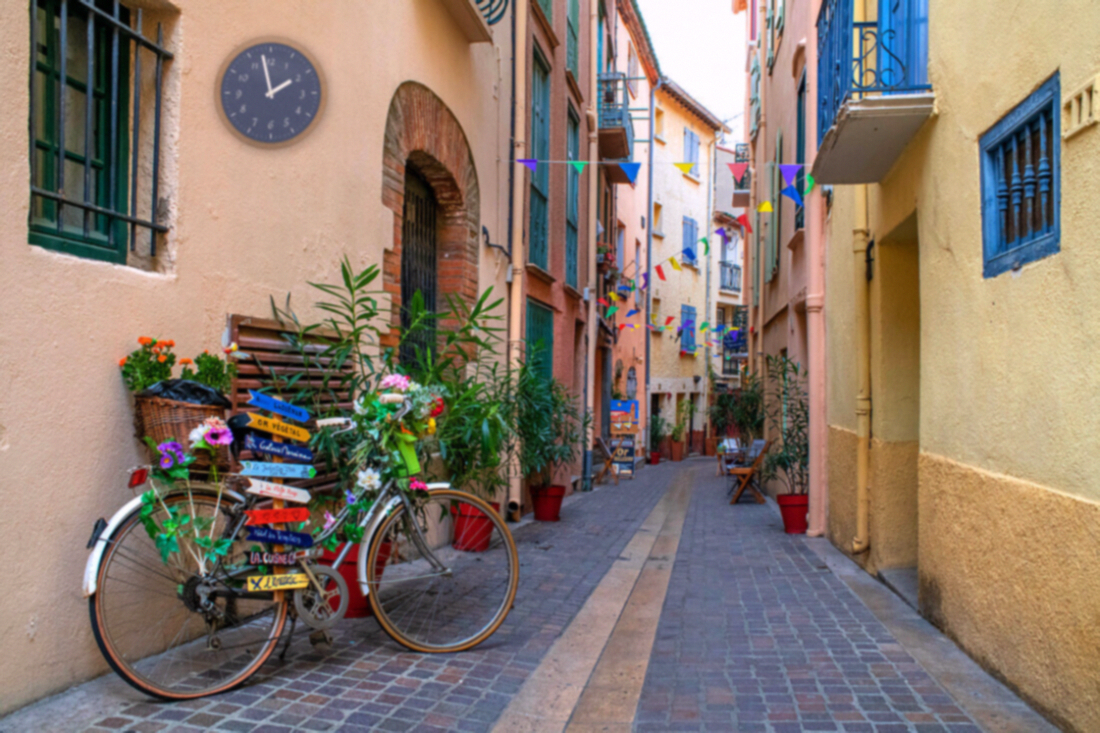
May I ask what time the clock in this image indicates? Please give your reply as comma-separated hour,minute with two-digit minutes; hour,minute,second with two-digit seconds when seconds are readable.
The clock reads 1,58
